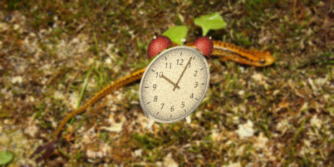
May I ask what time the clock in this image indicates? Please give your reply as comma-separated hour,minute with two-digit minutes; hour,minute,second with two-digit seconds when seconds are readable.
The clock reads 10,04
